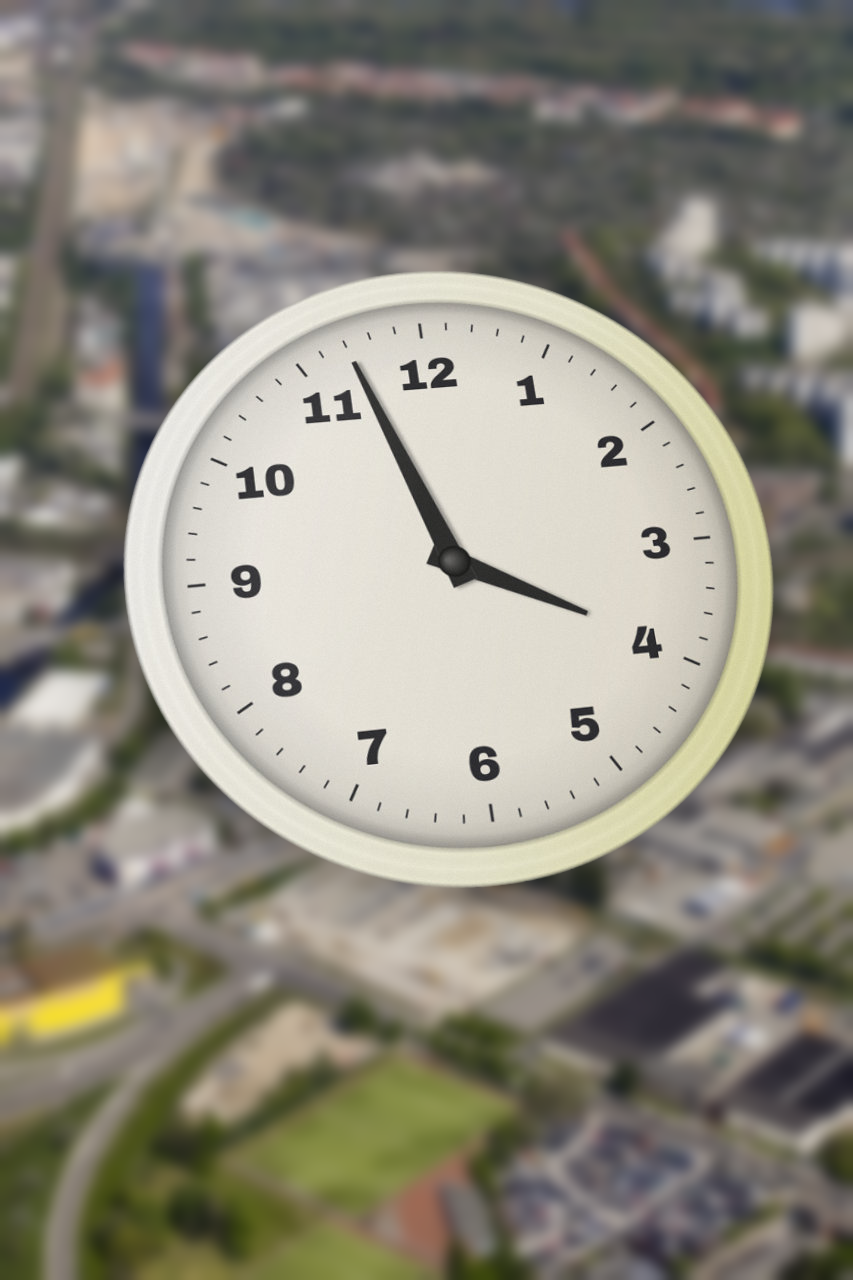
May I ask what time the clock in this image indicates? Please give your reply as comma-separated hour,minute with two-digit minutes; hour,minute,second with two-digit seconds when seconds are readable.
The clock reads 3,57
